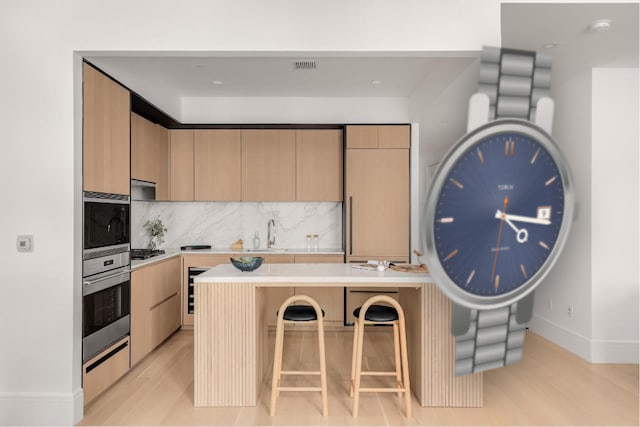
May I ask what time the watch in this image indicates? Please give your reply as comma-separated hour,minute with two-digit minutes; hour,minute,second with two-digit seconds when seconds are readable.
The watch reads 4,16,31
